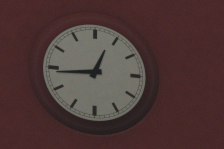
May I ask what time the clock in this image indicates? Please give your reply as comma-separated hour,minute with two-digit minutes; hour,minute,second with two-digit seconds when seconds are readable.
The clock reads 12,44
